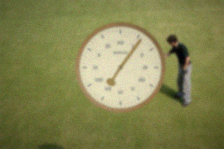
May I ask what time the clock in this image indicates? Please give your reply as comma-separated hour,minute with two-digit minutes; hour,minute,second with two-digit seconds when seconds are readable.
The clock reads 7,06
